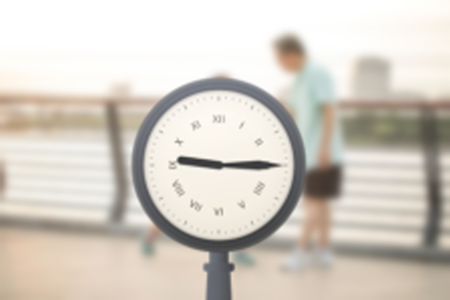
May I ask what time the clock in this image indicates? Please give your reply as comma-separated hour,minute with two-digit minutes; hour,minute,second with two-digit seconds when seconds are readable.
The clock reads 9,15
